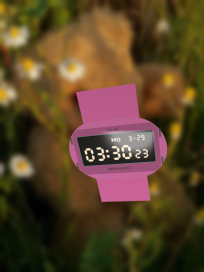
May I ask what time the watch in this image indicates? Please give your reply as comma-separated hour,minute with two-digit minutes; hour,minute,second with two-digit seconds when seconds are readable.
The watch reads 3,30,23
